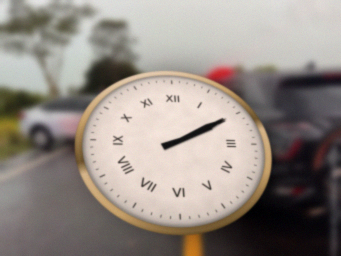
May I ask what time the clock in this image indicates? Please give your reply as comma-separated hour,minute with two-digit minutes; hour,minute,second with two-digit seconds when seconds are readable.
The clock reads 2,10
